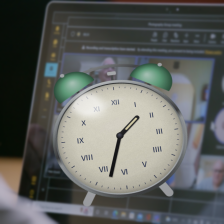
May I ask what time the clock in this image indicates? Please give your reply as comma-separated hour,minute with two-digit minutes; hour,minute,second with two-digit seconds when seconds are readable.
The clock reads 1,33
